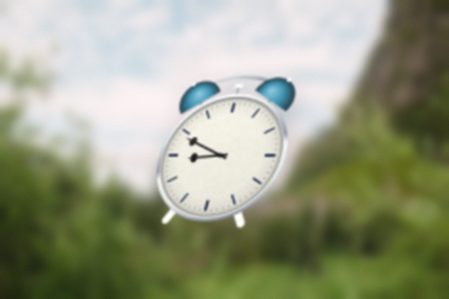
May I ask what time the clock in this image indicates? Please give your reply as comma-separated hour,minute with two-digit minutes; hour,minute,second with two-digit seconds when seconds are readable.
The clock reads 8,49
